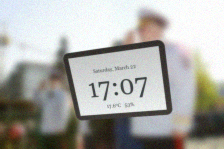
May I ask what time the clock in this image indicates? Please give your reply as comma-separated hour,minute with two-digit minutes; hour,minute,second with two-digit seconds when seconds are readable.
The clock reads 17,07
